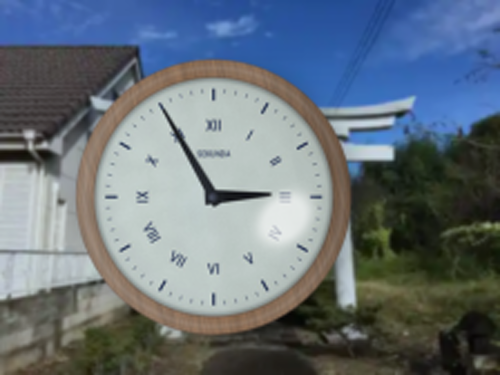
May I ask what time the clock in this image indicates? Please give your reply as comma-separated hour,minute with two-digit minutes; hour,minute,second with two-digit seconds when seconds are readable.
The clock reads 2,55
